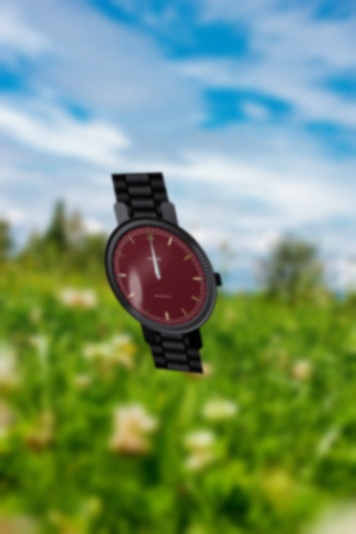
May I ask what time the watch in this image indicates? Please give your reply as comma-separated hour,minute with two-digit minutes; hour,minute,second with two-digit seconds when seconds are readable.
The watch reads 12,00
